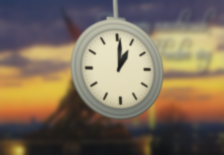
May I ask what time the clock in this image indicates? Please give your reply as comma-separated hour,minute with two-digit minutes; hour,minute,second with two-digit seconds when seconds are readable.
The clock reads 1,01
